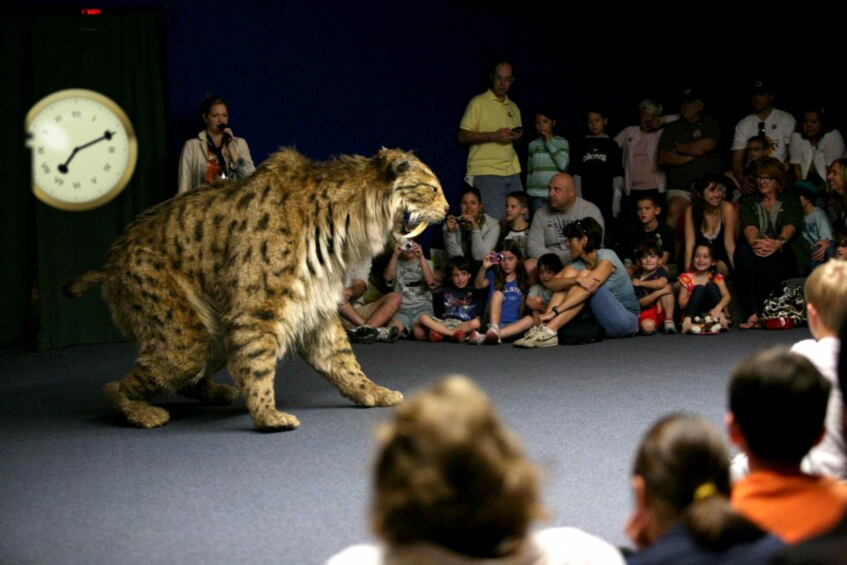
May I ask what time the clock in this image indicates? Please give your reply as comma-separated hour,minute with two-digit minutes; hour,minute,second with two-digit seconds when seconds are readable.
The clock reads 7,11
